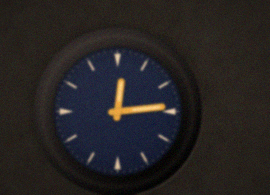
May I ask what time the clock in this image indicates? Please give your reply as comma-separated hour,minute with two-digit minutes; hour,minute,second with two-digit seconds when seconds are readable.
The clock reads 12,14
